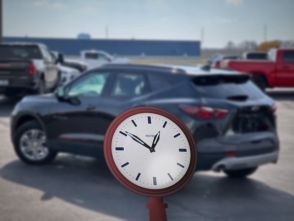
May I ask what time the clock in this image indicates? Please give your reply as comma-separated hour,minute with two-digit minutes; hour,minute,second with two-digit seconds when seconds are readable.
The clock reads 12,51
